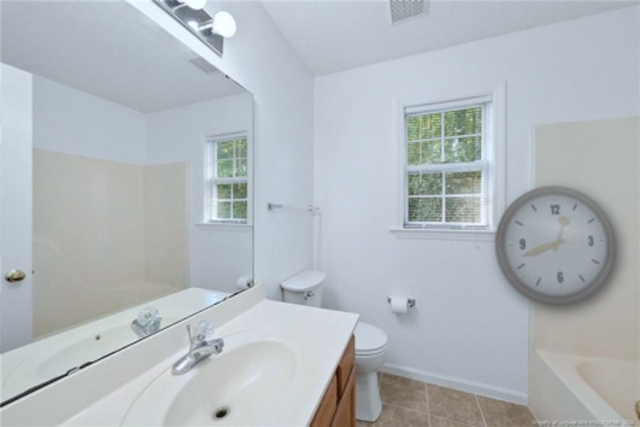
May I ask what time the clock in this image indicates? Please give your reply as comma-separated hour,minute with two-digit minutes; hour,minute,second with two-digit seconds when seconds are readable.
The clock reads 12,42
